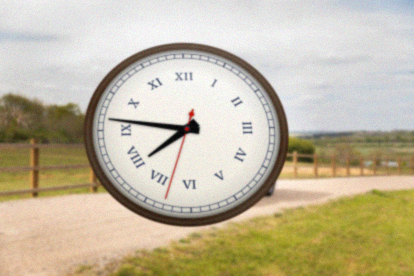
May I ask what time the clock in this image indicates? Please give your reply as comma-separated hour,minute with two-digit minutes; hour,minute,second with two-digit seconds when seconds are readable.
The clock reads 7,46,33
